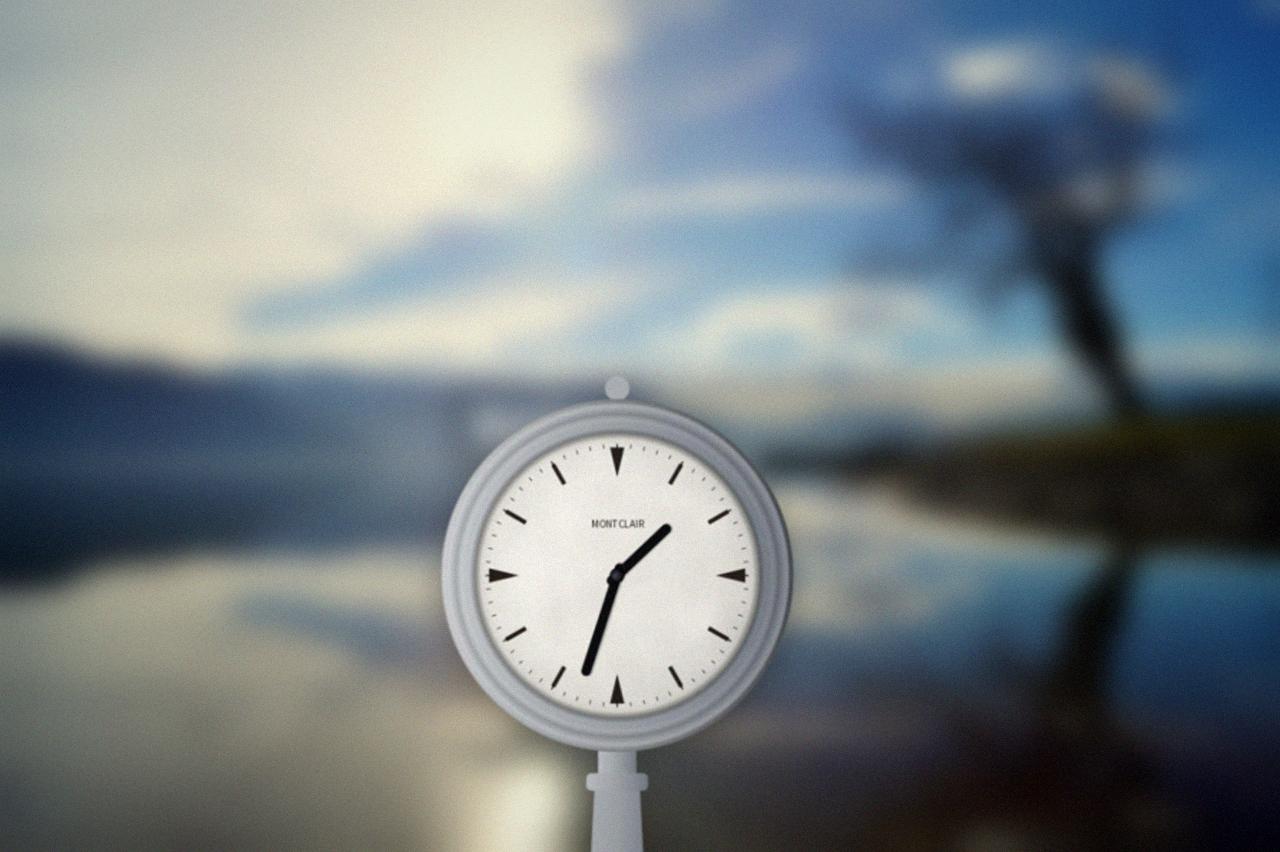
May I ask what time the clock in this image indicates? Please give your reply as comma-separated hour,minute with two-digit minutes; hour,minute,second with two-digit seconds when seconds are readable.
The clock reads 1,33
